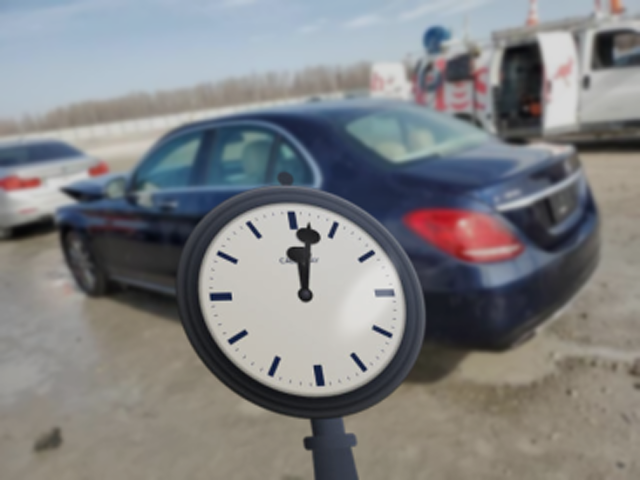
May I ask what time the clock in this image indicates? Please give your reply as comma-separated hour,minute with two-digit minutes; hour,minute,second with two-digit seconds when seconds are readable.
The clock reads 12,02
